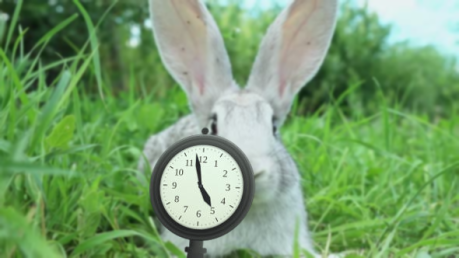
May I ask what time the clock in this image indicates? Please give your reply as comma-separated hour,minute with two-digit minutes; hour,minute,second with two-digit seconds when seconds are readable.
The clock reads 4,58
